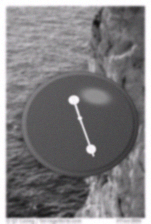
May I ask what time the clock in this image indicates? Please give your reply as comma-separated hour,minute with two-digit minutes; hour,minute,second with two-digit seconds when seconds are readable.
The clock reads 11,27
